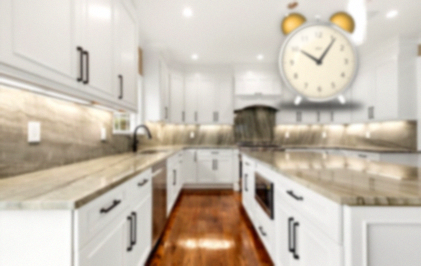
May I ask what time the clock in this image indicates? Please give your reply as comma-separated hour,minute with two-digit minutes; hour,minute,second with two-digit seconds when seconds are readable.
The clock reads 10,06
